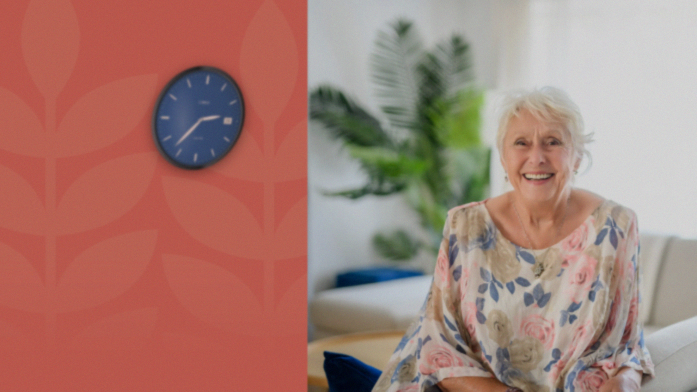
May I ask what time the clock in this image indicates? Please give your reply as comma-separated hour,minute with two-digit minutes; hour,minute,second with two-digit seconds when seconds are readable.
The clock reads 2,37
